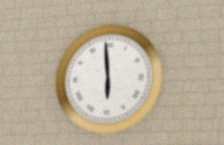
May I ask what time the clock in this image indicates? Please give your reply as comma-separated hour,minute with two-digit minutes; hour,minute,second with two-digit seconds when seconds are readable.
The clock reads 5,59
